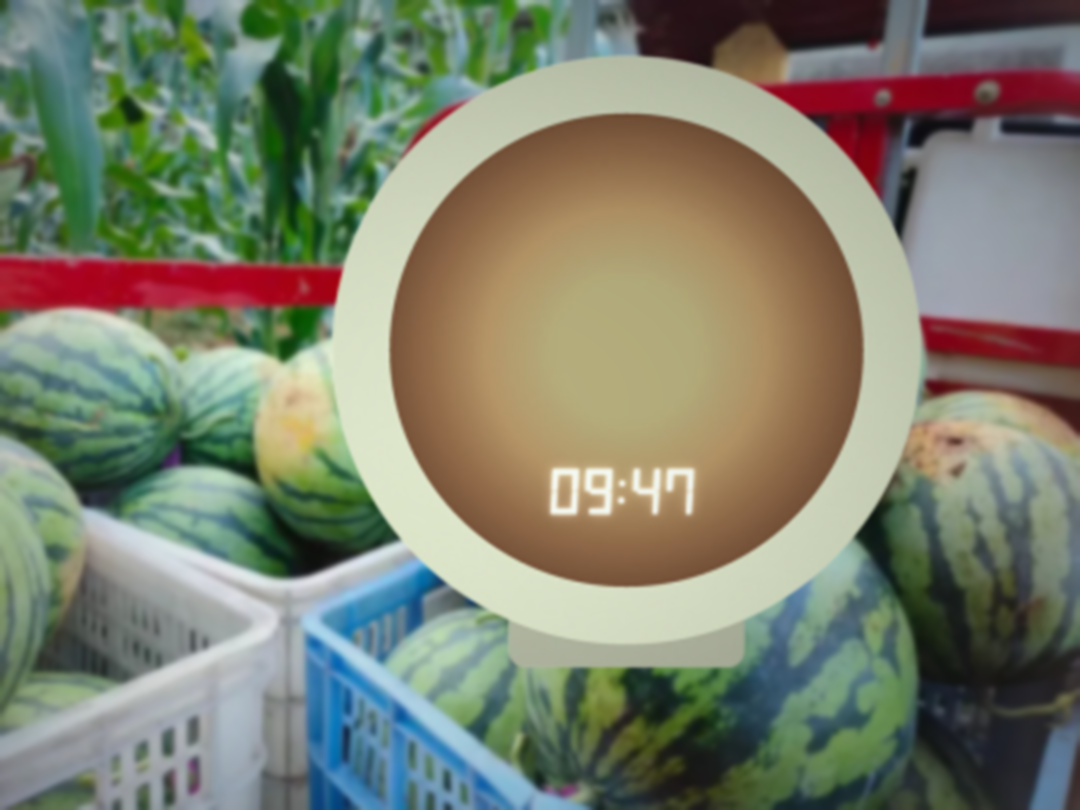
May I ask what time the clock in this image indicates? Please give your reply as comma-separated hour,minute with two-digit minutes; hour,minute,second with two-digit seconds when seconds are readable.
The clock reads 9,47
